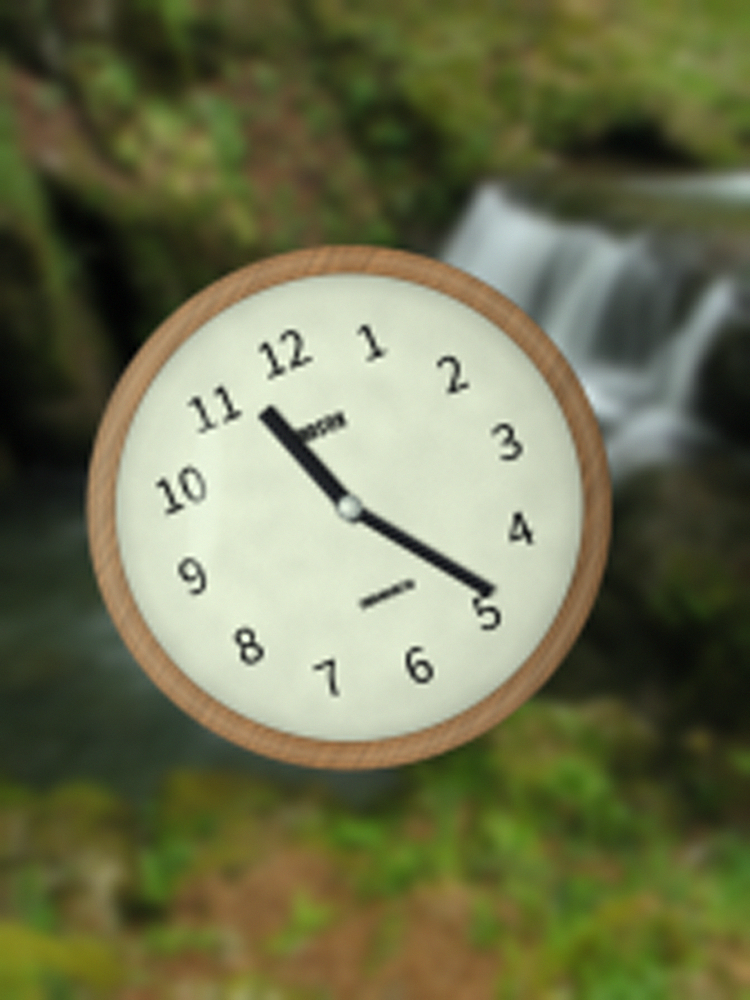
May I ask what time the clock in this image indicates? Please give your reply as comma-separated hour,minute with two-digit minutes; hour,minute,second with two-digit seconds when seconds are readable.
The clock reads 11,24
